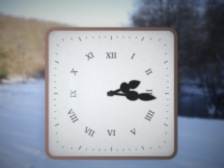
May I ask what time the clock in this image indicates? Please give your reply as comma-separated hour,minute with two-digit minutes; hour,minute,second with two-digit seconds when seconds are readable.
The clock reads 2,16
